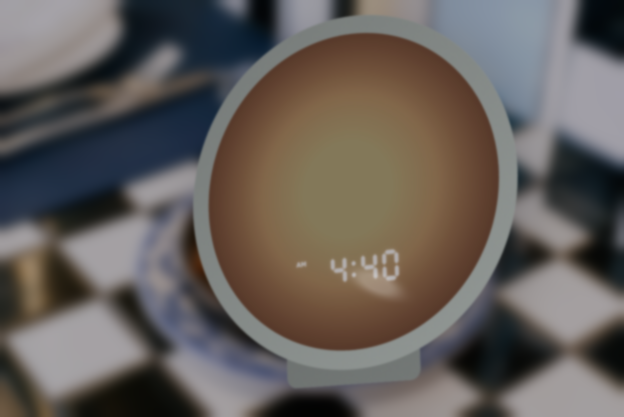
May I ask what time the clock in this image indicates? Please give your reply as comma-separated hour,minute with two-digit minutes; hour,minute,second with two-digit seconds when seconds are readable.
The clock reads 4,40
